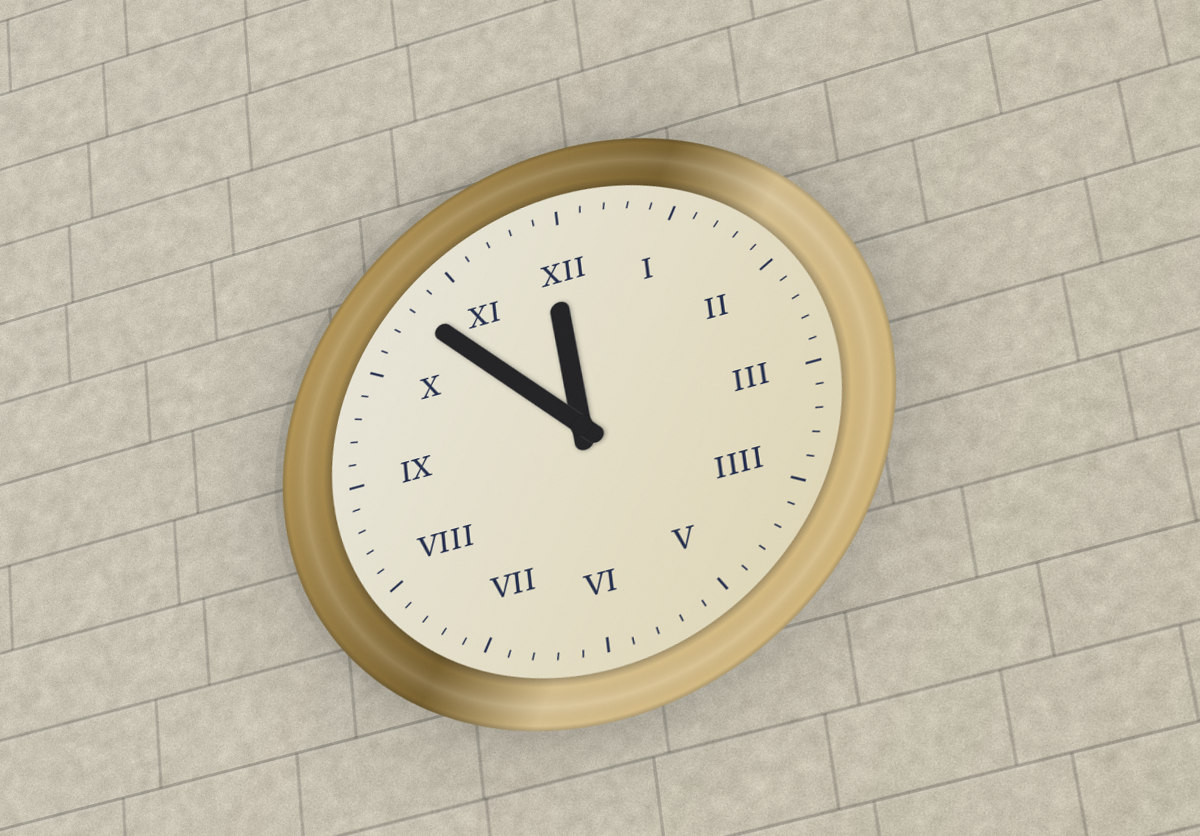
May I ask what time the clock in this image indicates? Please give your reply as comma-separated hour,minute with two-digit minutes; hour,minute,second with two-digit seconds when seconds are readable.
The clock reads 11,53
